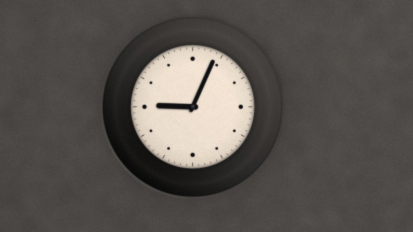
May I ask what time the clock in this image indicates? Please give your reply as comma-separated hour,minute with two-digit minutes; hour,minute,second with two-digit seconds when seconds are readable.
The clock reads 9,04
